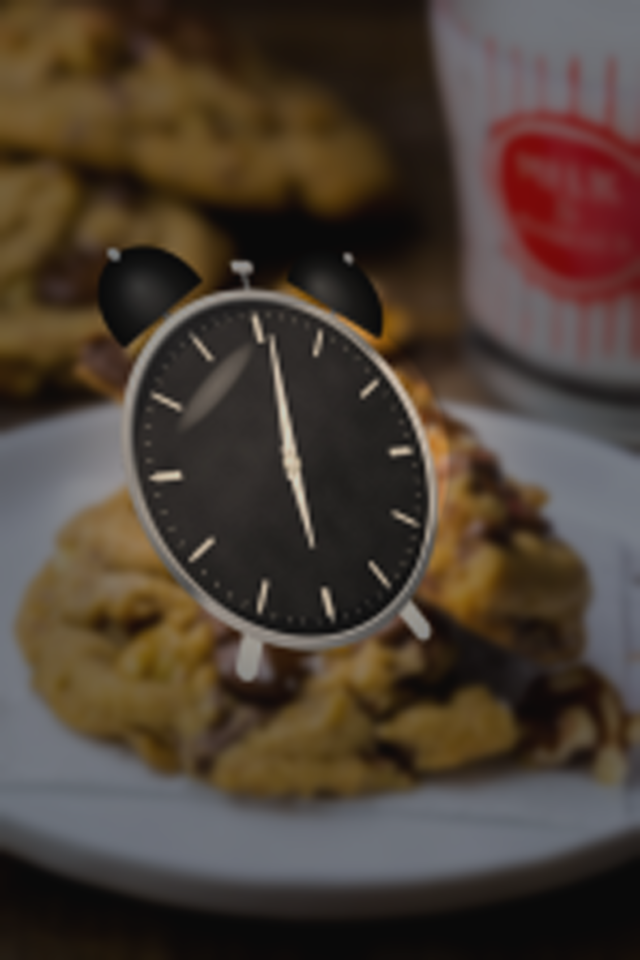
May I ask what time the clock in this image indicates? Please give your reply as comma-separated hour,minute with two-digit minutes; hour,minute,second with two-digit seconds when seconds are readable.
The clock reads 6,01
